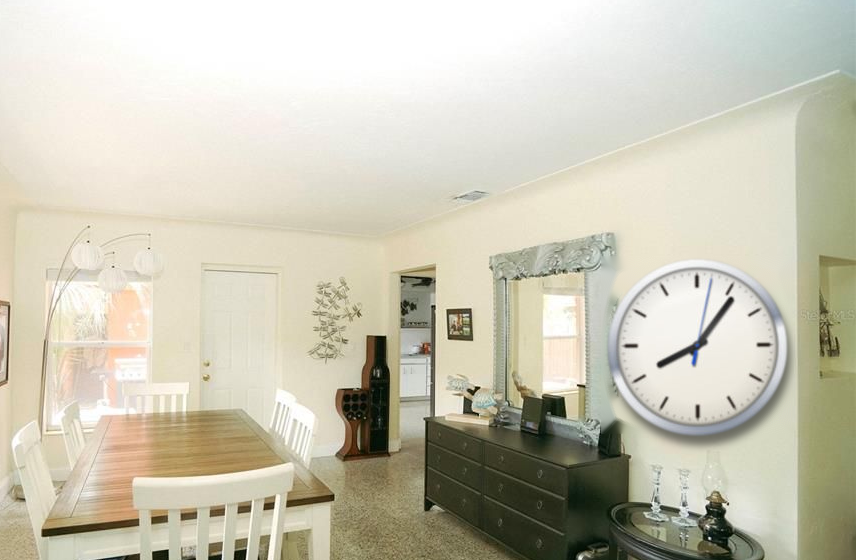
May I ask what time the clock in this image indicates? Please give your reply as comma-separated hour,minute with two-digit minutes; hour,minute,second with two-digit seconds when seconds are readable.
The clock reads 8,06,02
